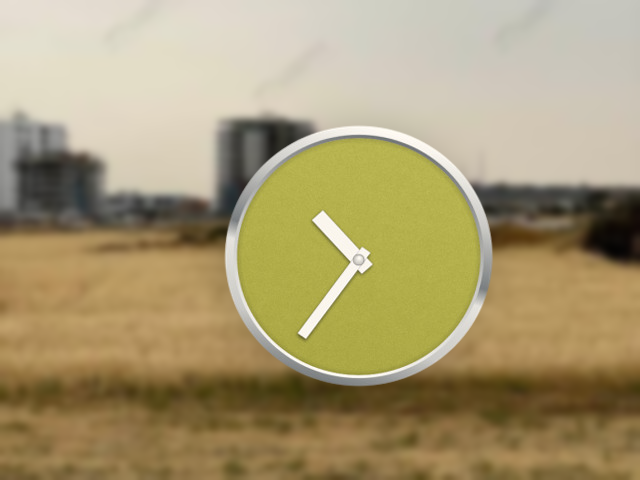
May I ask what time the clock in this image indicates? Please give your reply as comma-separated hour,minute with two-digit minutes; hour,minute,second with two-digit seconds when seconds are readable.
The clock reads 10,36
